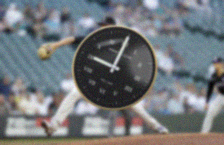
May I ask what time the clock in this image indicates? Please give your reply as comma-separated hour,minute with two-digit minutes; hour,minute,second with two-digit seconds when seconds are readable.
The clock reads 9,00
